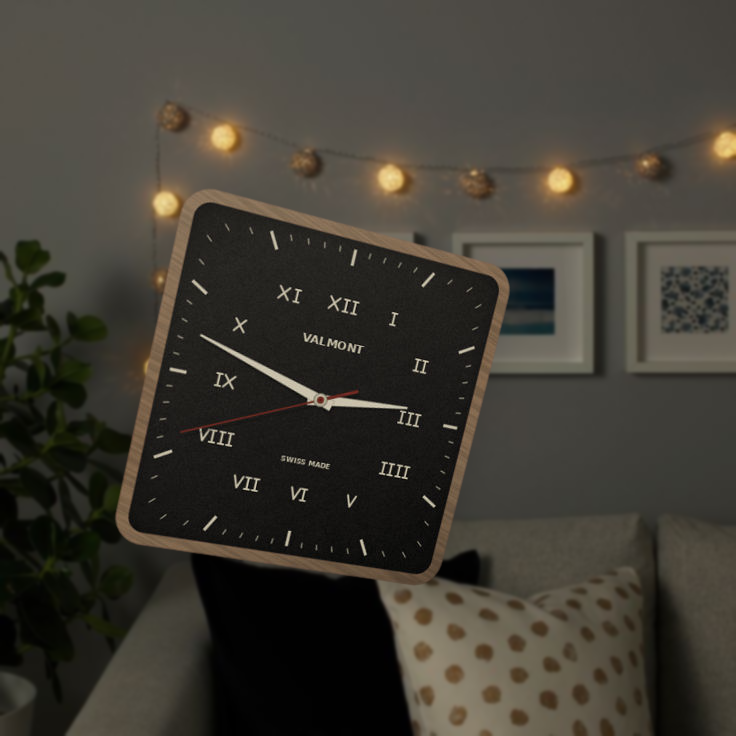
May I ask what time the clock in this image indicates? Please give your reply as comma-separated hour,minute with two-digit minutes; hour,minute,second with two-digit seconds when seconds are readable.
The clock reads 2,47,41
